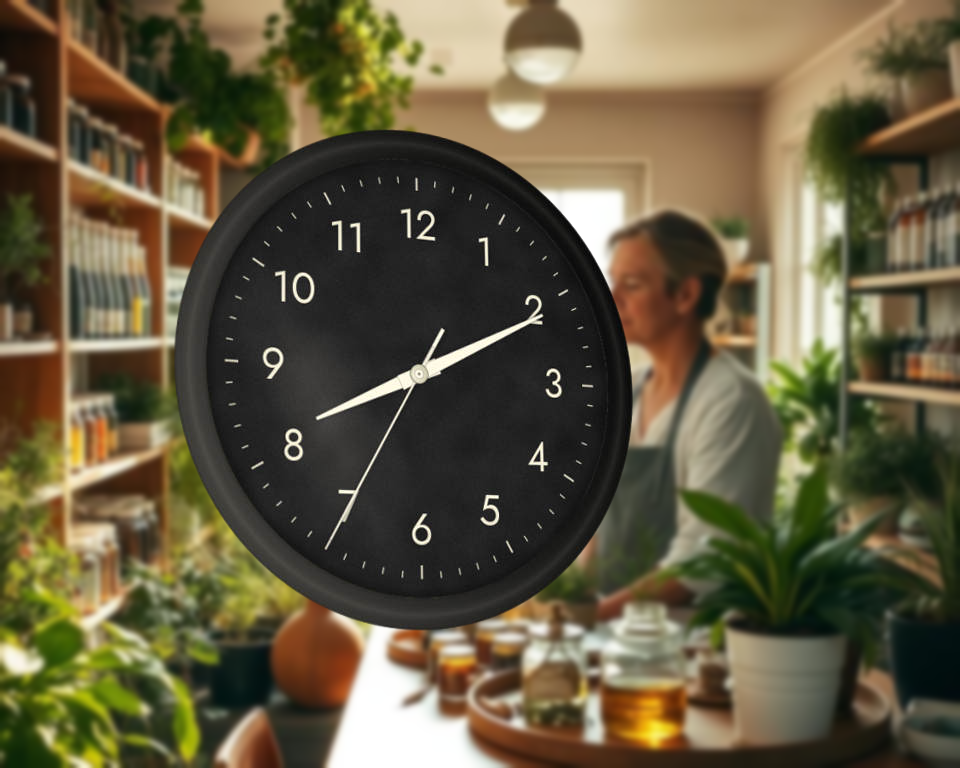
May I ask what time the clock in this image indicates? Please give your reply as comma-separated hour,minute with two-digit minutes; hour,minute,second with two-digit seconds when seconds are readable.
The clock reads 8,10,35
